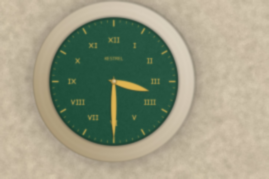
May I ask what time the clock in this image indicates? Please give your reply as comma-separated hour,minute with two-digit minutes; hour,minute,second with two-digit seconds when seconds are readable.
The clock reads 3,30
